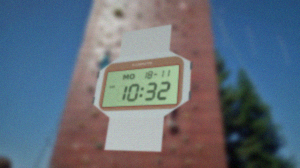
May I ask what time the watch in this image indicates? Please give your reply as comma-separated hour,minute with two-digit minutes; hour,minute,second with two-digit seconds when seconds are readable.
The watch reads 10,32
